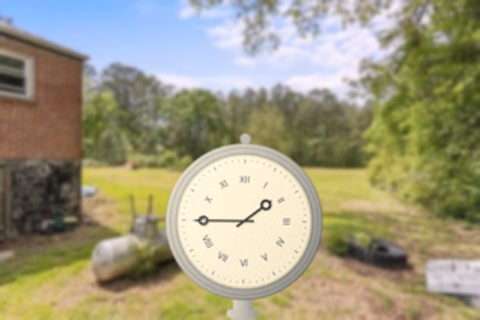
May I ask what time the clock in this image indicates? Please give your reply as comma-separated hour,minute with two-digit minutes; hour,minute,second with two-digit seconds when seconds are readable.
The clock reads 1,45
